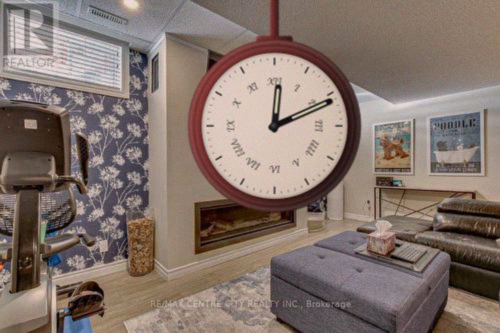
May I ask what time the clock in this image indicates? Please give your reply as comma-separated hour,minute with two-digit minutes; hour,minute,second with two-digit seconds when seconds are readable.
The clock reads 12,11
